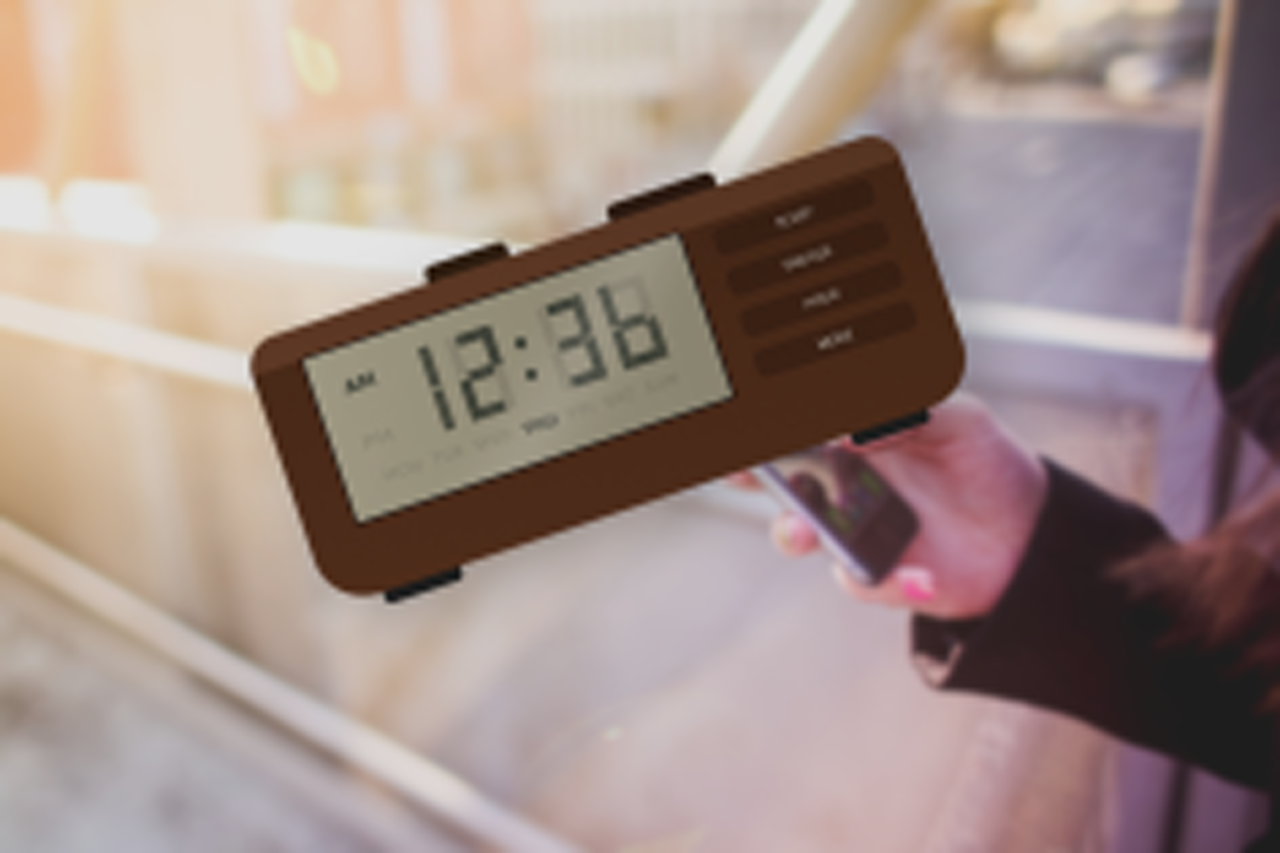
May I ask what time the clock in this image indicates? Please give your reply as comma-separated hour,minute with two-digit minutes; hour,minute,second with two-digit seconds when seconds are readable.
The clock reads 12,36
